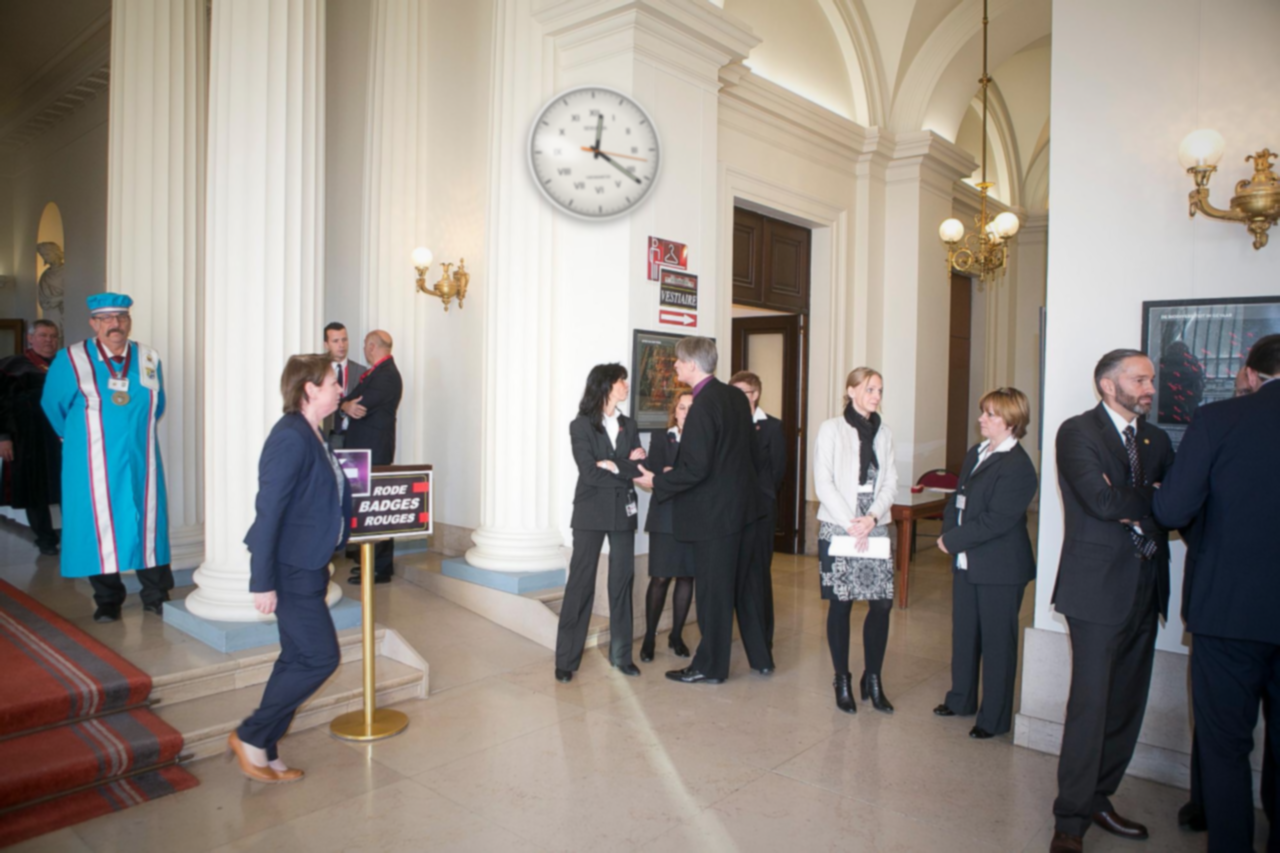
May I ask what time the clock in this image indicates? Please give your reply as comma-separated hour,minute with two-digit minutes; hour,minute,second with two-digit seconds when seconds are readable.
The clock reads 12,21,17
